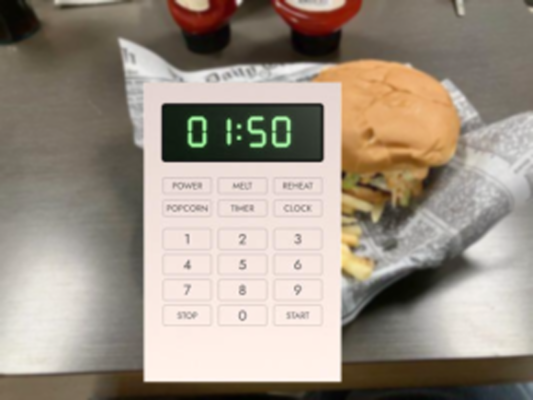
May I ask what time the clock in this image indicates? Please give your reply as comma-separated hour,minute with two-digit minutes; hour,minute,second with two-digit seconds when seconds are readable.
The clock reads 1,50
